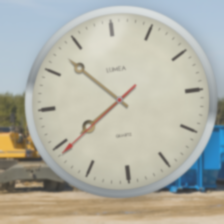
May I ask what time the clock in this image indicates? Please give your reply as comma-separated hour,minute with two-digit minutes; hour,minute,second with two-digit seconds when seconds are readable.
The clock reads 7,52,39
